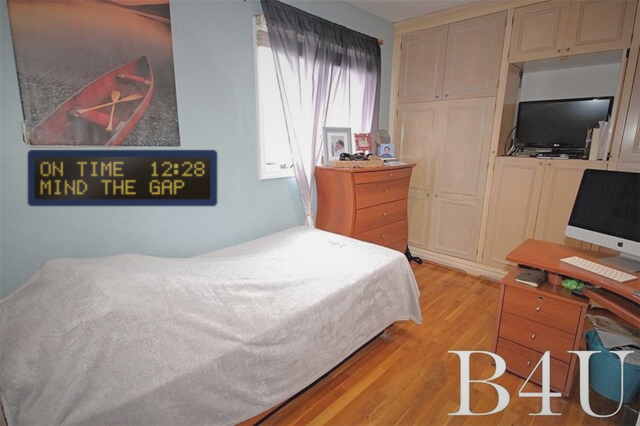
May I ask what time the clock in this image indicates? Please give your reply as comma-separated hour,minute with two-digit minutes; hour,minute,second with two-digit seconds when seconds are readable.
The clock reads 12,28
